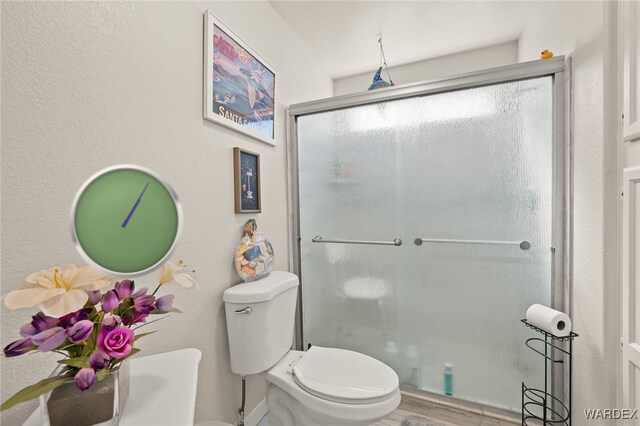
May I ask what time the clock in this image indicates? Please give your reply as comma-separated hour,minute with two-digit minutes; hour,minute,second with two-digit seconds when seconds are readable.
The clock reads 1,05
